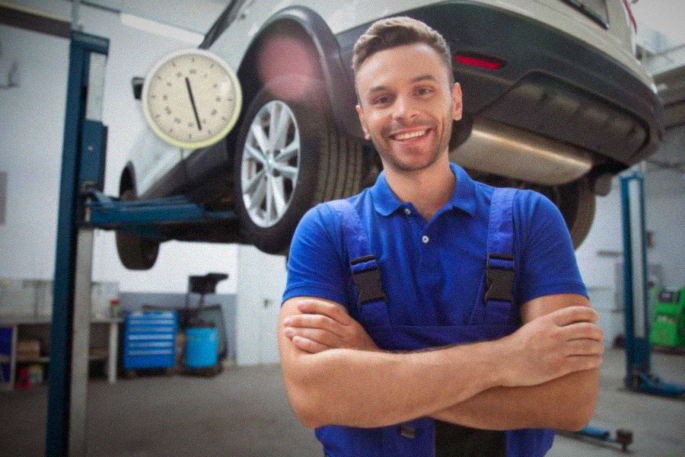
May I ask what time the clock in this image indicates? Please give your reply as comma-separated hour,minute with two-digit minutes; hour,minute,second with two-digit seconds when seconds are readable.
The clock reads 11,27
